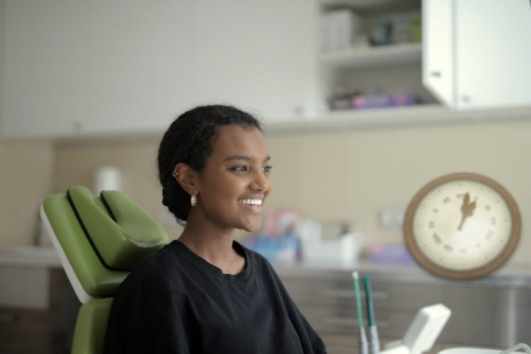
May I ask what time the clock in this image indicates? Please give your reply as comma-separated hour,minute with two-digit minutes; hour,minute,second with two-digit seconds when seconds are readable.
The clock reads 1,02
